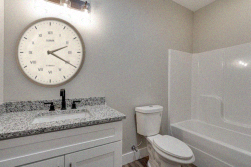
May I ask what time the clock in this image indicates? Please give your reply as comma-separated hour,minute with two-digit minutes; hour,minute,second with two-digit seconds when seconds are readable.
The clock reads 2,20
